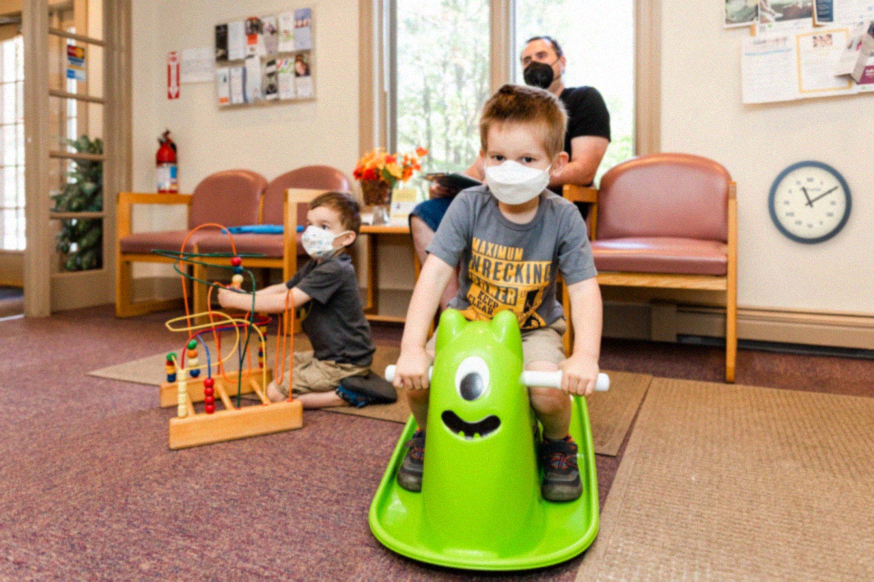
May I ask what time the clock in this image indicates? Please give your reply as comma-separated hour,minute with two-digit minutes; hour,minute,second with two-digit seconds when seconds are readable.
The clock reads 11,10
